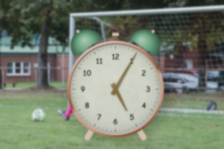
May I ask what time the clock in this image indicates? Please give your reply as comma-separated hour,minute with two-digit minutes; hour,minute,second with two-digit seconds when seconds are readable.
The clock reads 5,05
